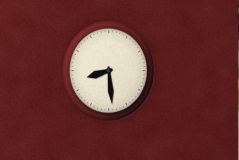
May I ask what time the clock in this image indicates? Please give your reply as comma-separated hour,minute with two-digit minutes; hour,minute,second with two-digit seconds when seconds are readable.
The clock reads 8,29
